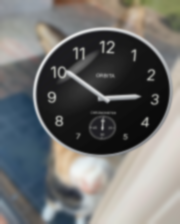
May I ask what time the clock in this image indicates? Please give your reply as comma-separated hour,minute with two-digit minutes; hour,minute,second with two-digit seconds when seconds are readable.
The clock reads 2,51
